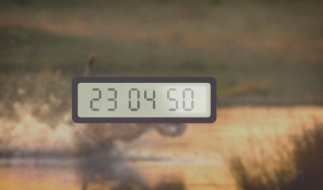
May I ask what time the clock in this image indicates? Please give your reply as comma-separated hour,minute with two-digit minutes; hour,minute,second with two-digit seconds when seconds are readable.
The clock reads 23,04,50
